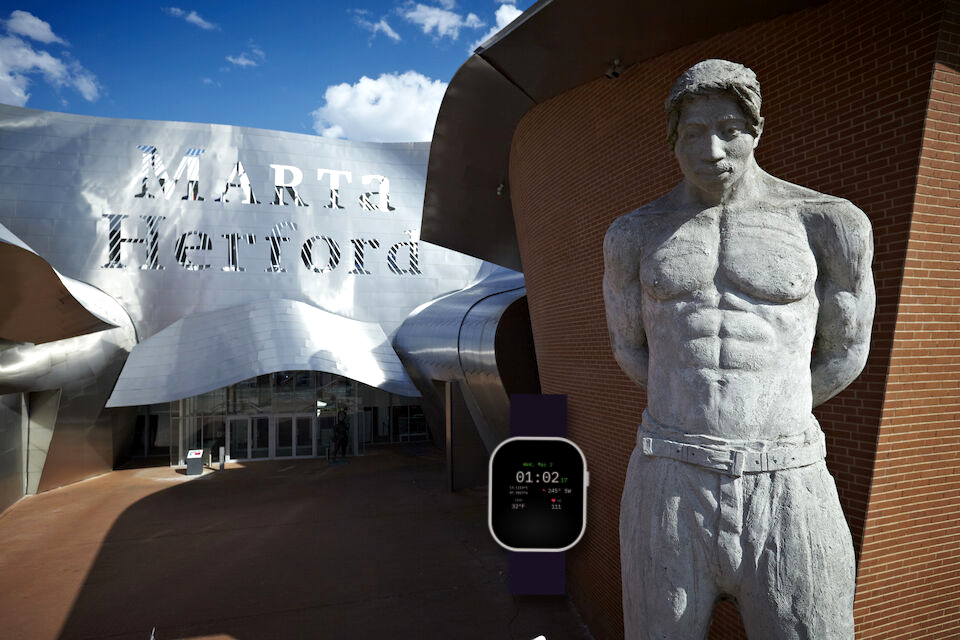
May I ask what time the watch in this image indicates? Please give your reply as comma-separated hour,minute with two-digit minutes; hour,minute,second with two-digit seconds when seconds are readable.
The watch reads 1,02
